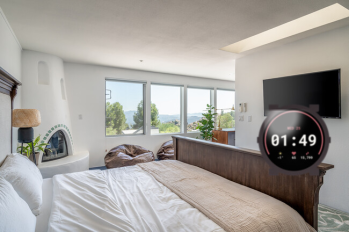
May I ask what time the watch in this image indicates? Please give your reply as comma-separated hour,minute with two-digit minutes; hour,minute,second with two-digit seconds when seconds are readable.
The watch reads 1,49
